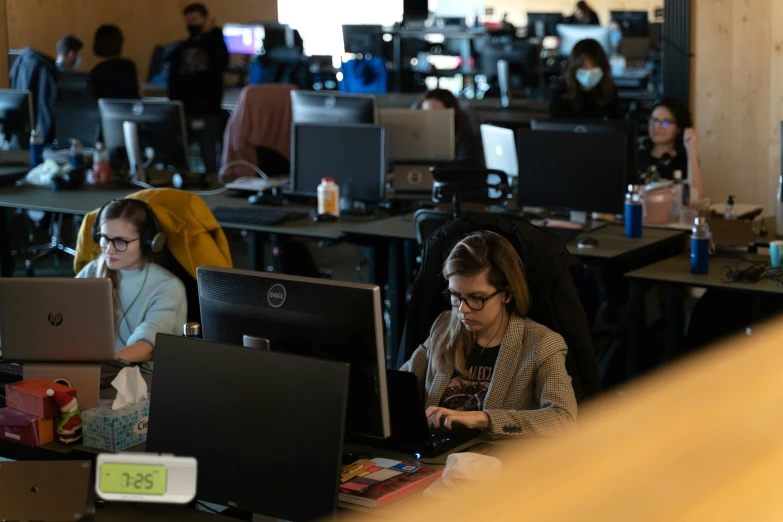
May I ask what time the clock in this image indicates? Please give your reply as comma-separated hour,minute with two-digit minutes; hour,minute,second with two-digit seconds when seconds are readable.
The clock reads 7,25
